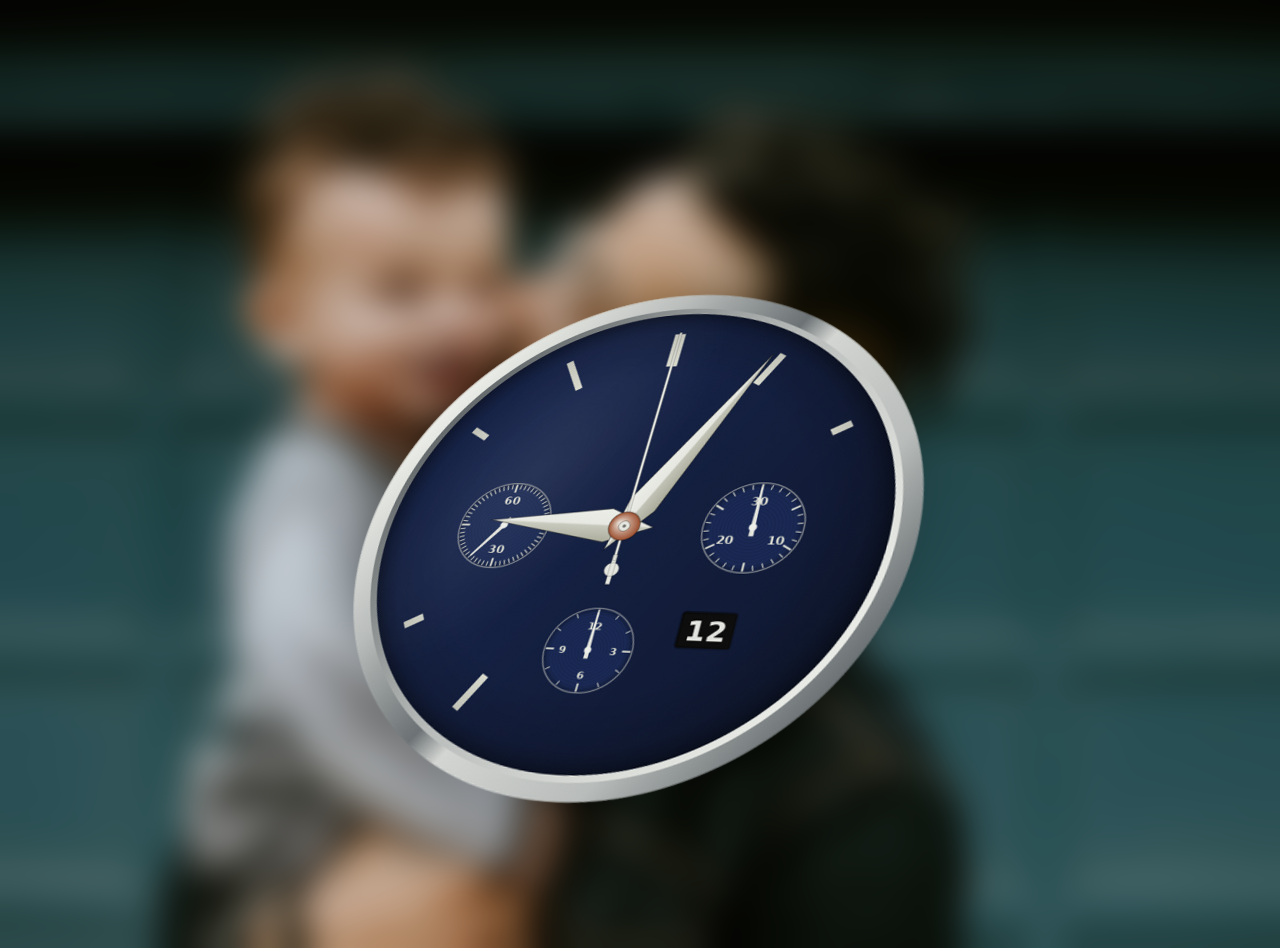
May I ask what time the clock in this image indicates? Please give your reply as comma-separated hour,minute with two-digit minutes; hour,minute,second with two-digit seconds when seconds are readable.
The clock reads 9,04,36
